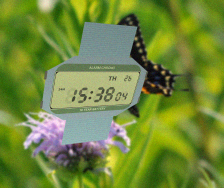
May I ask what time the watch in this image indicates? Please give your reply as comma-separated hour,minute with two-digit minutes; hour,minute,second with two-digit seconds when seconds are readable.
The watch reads 15,38,04
